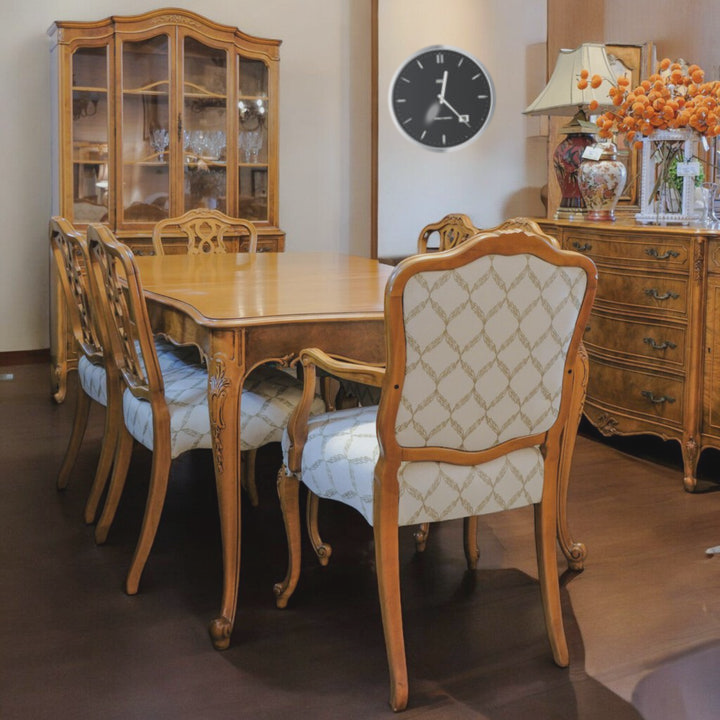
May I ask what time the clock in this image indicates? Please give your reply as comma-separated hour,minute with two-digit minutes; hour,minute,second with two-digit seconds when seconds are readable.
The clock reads 12,23
